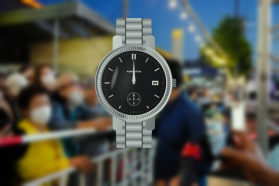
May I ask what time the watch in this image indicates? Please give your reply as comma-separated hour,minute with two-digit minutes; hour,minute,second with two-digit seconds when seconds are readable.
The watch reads 12,00
